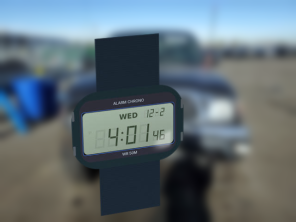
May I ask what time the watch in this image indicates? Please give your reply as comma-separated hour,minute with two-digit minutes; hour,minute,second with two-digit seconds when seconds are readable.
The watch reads 4,01,46
